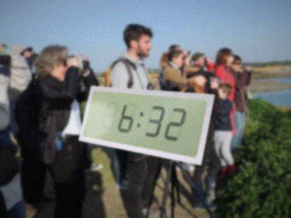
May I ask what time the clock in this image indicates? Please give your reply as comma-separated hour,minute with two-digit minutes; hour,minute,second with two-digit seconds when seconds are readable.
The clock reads 6,32
